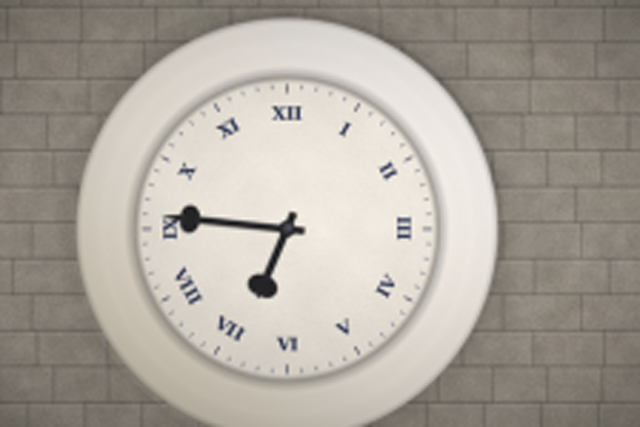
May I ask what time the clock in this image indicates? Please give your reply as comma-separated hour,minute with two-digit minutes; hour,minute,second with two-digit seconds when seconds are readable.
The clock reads 6,46
